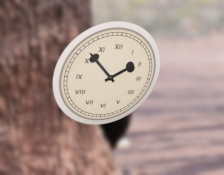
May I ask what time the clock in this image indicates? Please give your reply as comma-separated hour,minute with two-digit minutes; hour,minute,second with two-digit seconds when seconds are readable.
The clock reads 1,52
